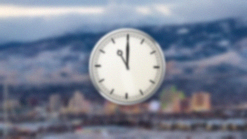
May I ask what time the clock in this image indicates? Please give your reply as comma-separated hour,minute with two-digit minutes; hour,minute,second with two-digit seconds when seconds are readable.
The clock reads 11,00
